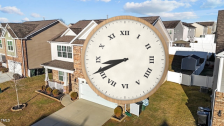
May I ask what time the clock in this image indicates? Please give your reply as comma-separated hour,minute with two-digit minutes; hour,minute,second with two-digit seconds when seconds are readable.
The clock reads 8,41
